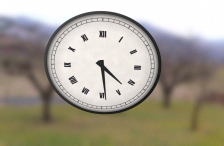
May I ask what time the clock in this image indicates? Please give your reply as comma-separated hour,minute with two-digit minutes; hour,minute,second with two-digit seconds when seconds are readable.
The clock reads 4,29
